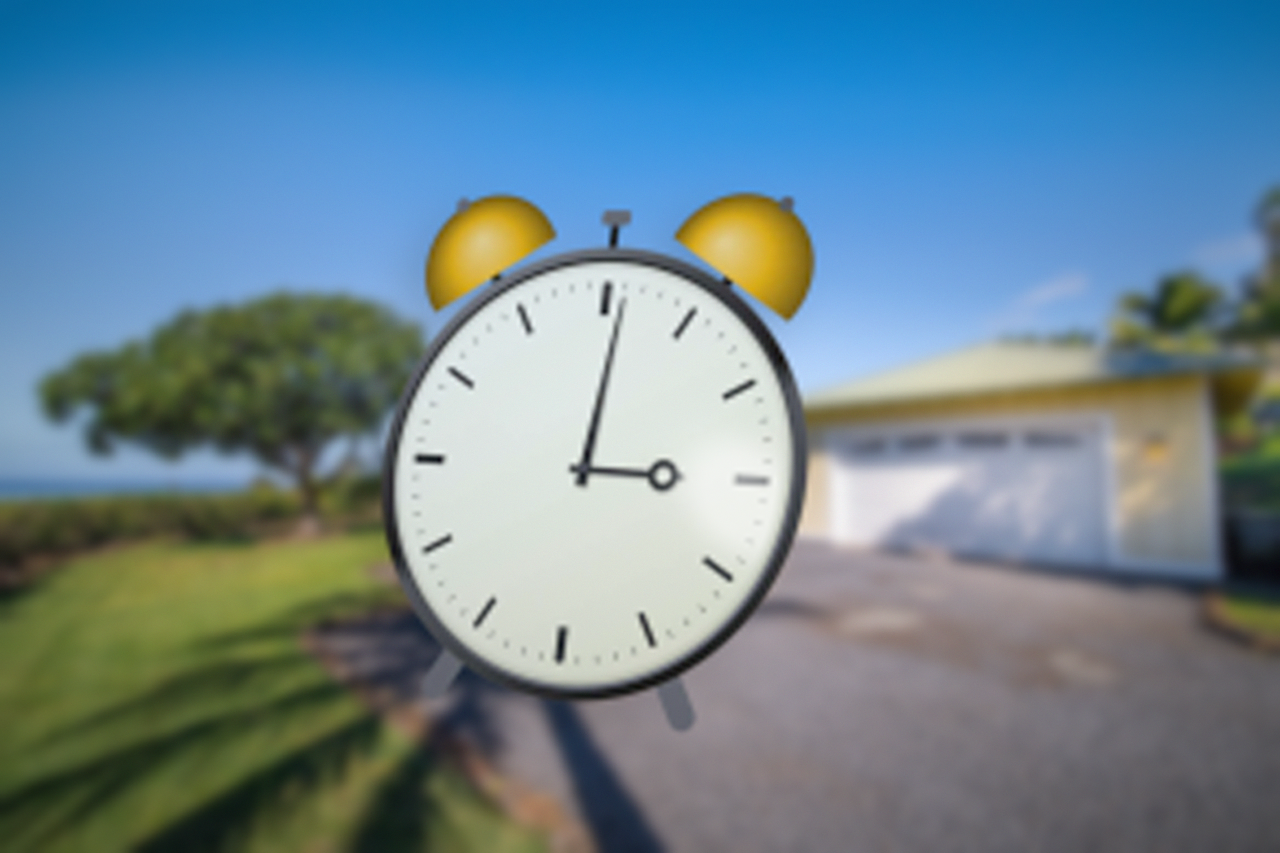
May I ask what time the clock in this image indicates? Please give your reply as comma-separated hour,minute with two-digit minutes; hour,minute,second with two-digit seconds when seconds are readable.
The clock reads 3,01
